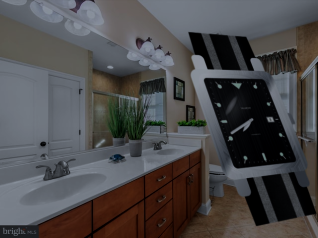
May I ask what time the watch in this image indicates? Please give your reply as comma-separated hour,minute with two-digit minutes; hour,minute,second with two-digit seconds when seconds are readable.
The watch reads 7,41
